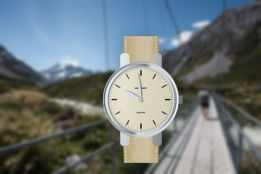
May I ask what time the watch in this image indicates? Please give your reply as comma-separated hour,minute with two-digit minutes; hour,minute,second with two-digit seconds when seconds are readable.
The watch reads 9,59
